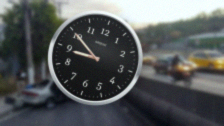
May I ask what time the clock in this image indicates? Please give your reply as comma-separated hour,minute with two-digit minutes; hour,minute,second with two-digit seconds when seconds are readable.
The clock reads 8,50
